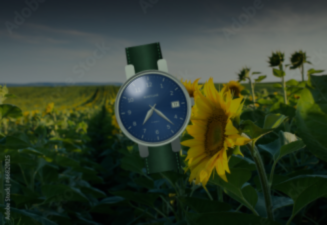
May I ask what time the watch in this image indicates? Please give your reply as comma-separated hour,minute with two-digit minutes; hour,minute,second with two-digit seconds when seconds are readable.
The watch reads 7,23
